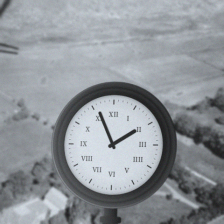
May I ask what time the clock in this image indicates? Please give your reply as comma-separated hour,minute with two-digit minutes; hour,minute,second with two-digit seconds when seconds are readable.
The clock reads 1,56
